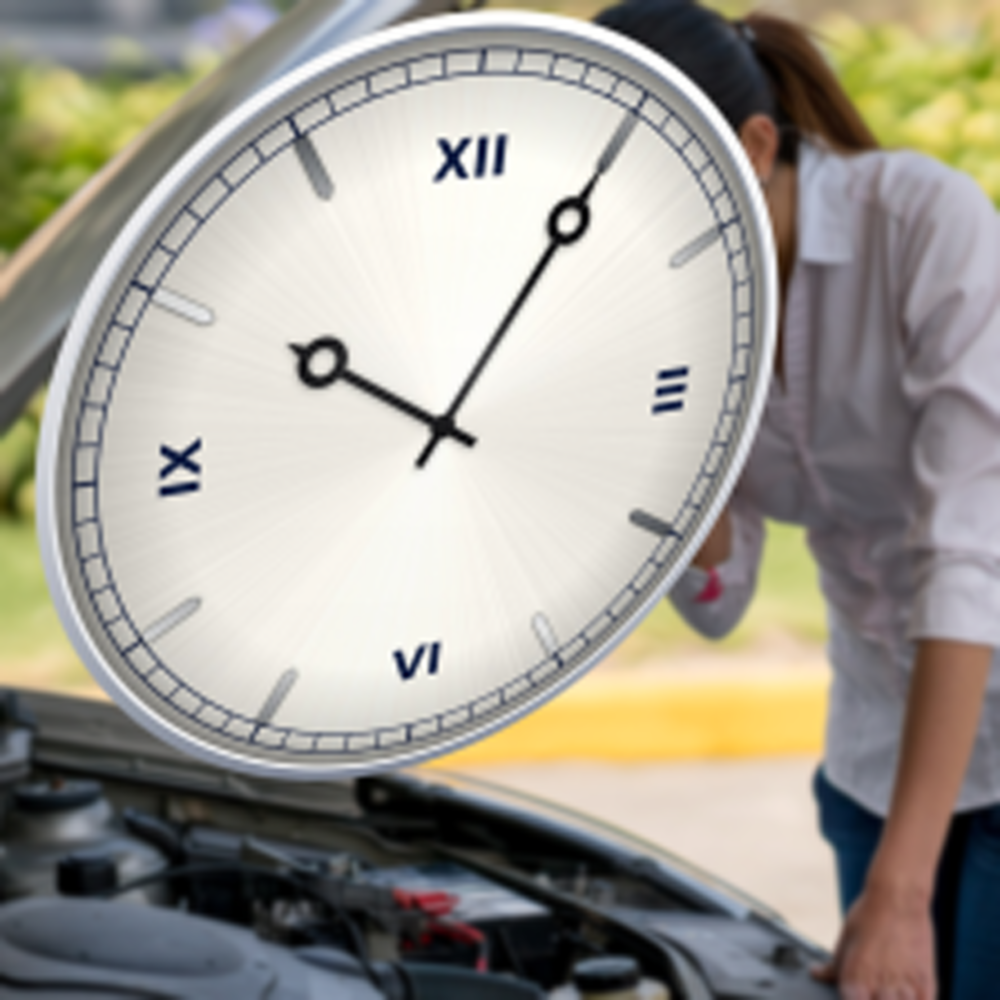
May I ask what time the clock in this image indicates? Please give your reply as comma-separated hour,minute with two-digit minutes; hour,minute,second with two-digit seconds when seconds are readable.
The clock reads 10,05
